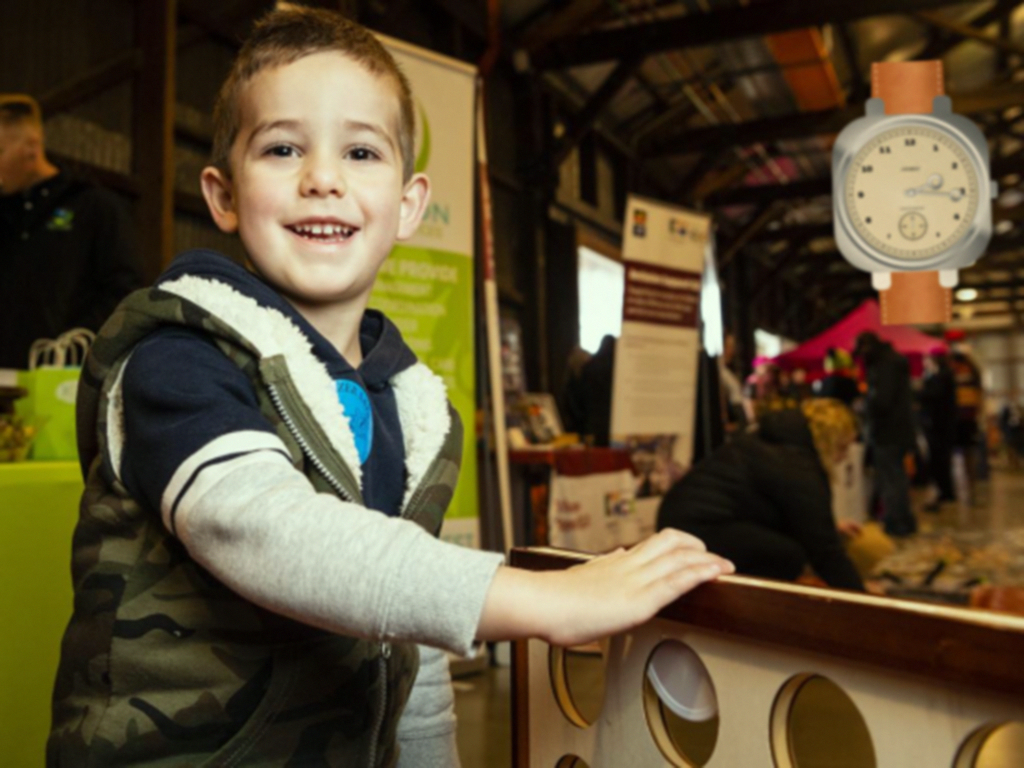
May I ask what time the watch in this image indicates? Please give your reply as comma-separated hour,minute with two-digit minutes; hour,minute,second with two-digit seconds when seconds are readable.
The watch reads 2,16
